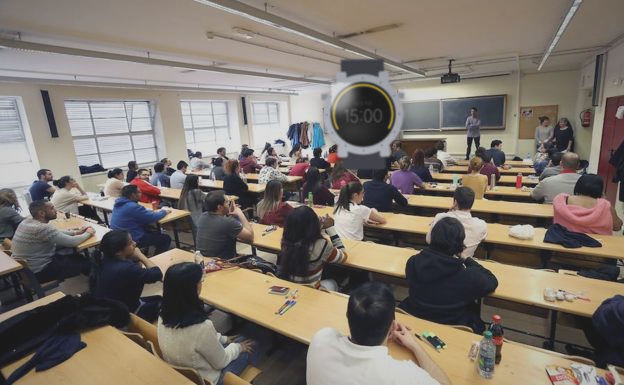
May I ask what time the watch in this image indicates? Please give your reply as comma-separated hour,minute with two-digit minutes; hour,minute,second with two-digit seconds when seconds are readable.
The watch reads 15,00
